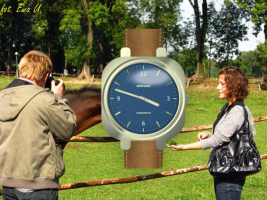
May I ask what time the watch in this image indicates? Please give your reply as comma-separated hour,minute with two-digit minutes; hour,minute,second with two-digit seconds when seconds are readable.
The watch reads 3,48
